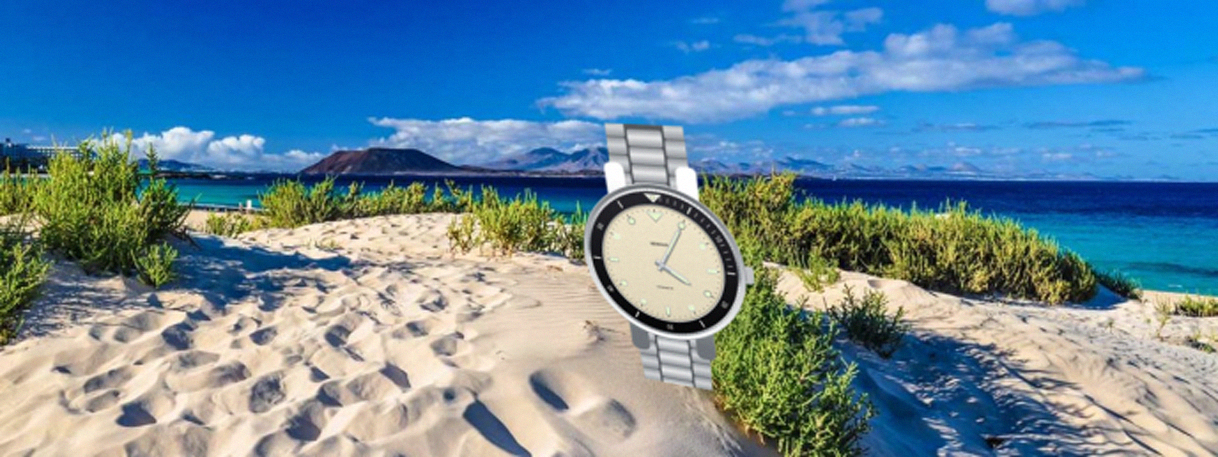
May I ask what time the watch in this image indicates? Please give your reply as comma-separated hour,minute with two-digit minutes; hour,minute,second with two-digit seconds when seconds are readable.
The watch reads 4,05
